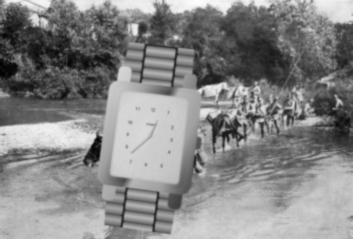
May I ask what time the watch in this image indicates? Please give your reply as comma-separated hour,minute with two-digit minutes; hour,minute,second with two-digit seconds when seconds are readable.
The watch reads 12,37
